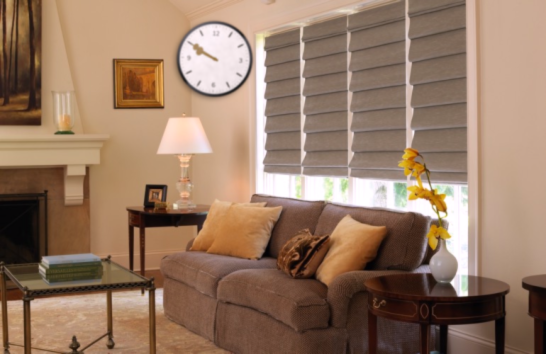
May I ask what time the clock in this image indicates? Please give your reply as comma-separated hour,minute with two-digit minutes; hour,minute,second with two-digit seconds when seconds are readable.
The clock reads 9,50
